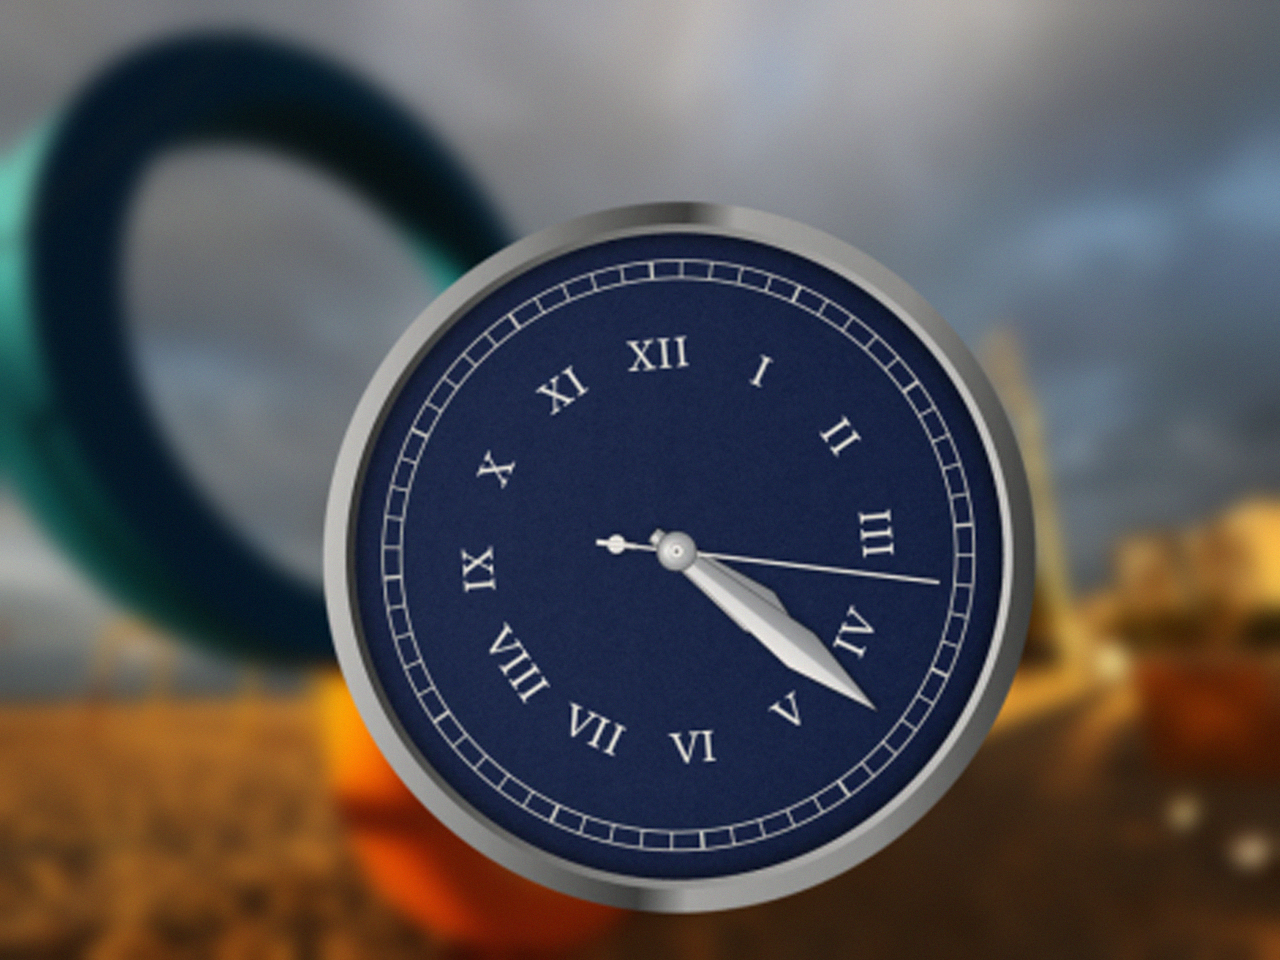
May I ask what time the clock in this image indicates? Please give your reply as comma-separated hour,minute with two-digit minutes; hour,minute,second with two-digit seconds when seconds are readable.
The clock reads 4,22,17
